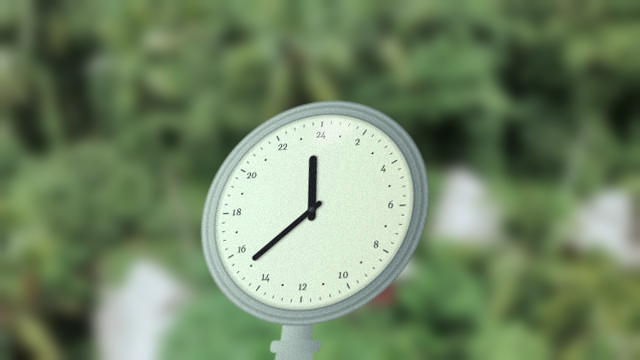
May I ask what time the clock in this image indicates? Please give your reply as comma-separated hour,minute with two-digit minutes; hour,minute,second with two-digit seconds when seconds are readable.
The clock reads 23,38
